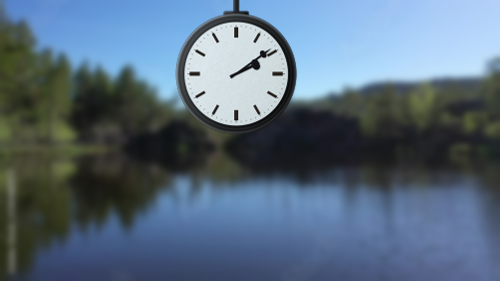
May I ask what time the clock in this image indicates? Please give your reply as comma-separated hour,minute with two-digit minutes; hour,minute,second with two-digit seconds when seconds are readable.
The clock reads 2,09
